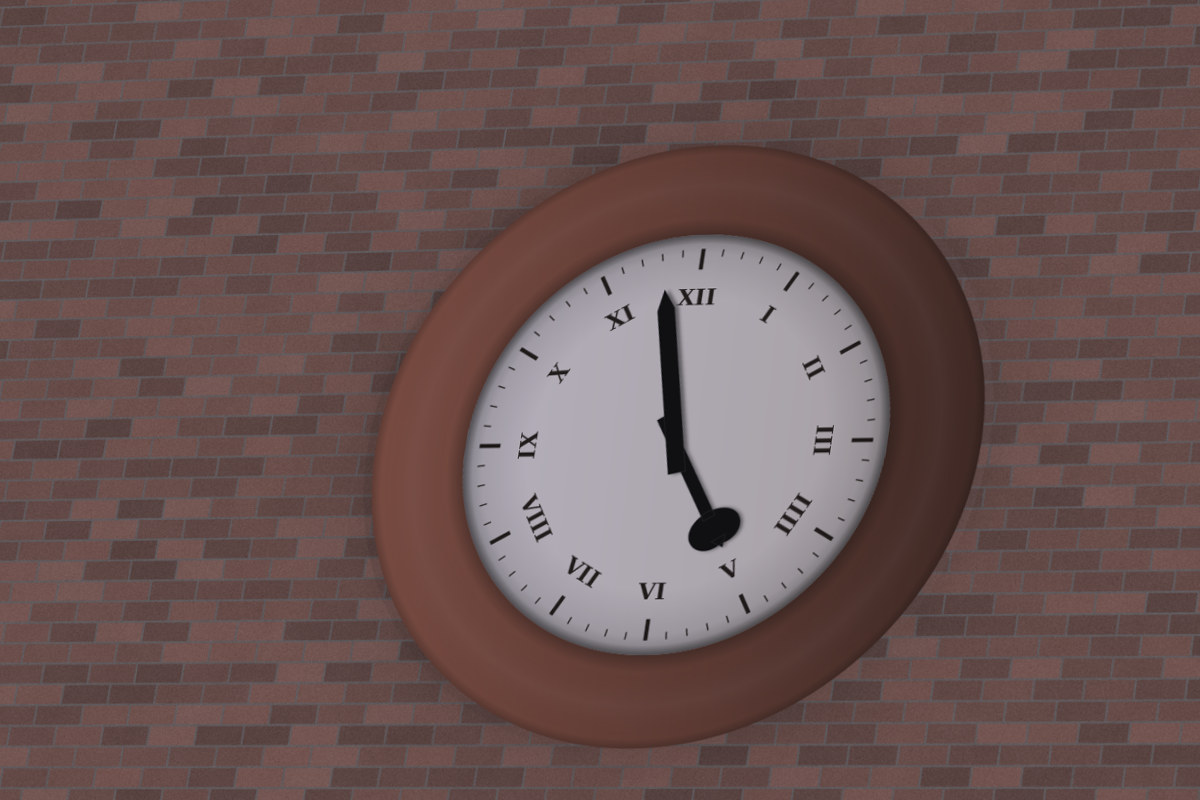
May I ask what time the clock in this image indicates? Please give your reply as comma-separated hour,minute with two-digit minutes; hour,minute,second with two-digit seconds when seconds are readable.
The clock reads 4,58
